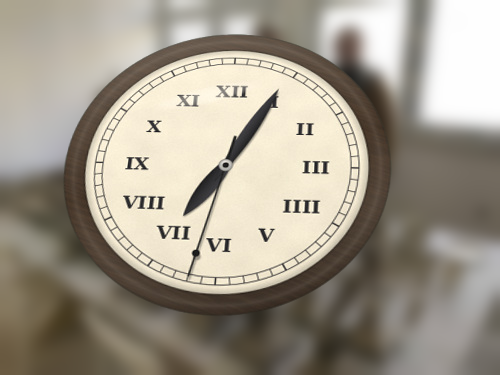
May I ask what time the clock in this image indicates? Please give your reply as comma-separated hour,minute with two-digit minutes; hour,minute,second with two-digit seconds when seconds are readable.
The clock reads 7,04,32
